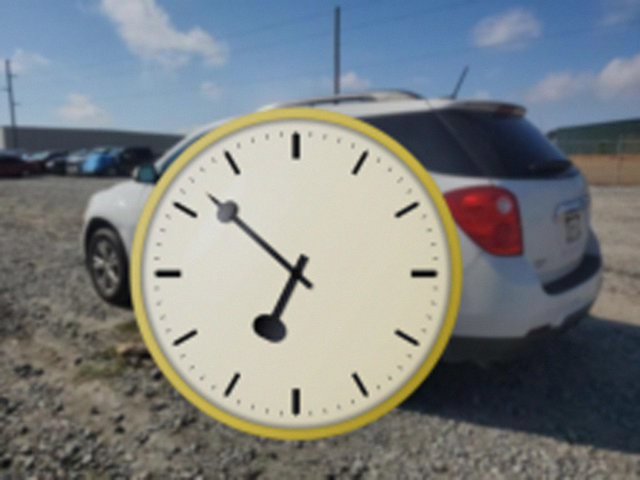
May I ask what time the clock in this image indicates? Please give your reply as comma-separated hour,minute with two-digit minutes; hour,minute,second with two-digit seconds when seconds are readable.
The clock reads 6,52
